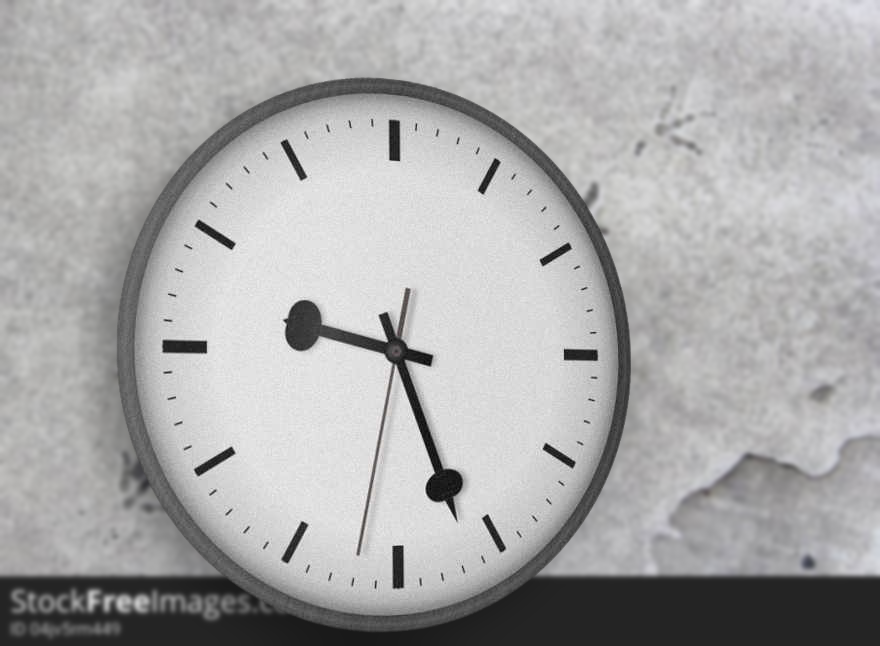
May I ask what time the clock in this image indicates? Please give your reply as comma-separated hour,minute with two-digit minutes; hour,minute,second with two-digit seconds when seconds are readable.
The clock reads 9,26,32
